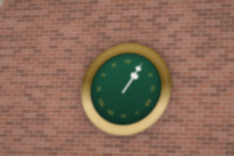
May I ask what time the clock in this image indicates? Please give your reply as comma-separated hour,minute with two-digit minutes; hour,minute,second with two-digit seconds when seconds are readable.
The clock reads 1,05
